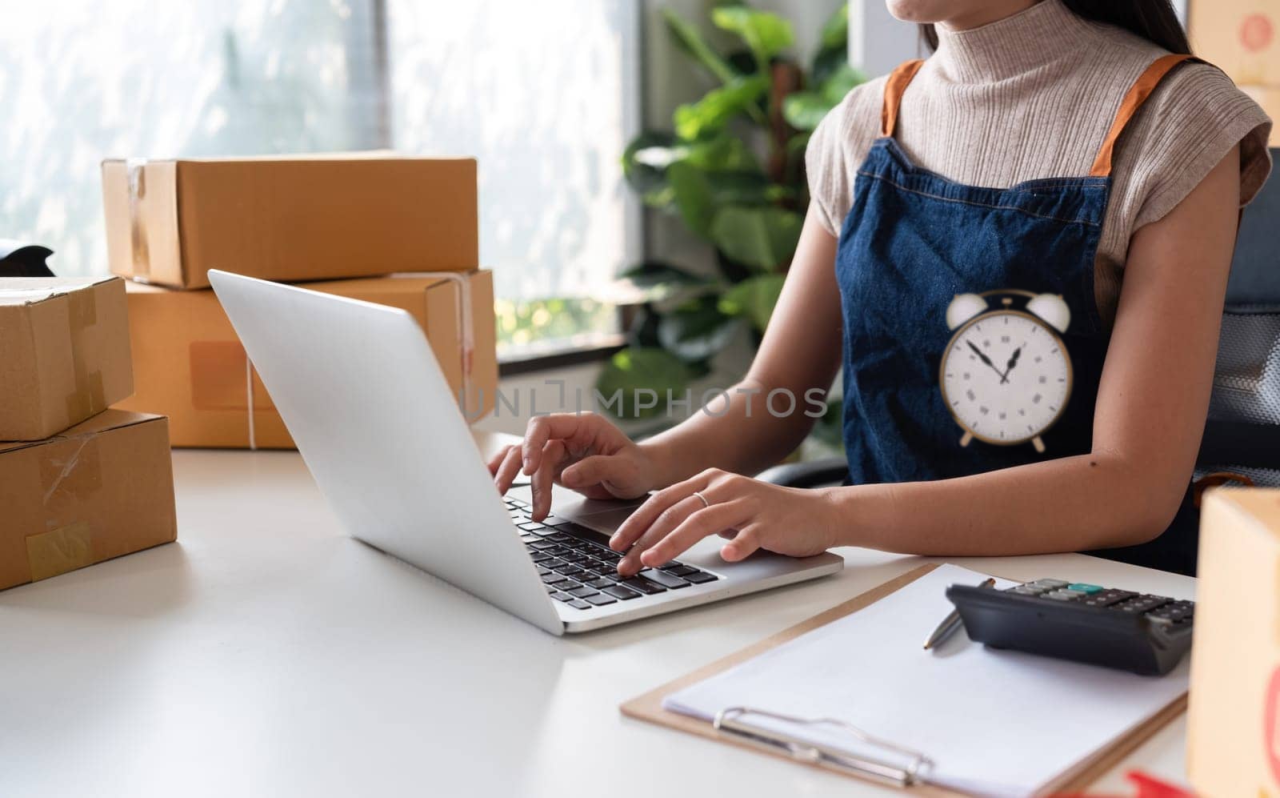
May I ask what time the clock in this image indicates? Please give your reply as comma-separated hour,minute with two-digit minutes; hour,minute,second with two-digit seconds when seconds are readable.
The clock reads 12,52
